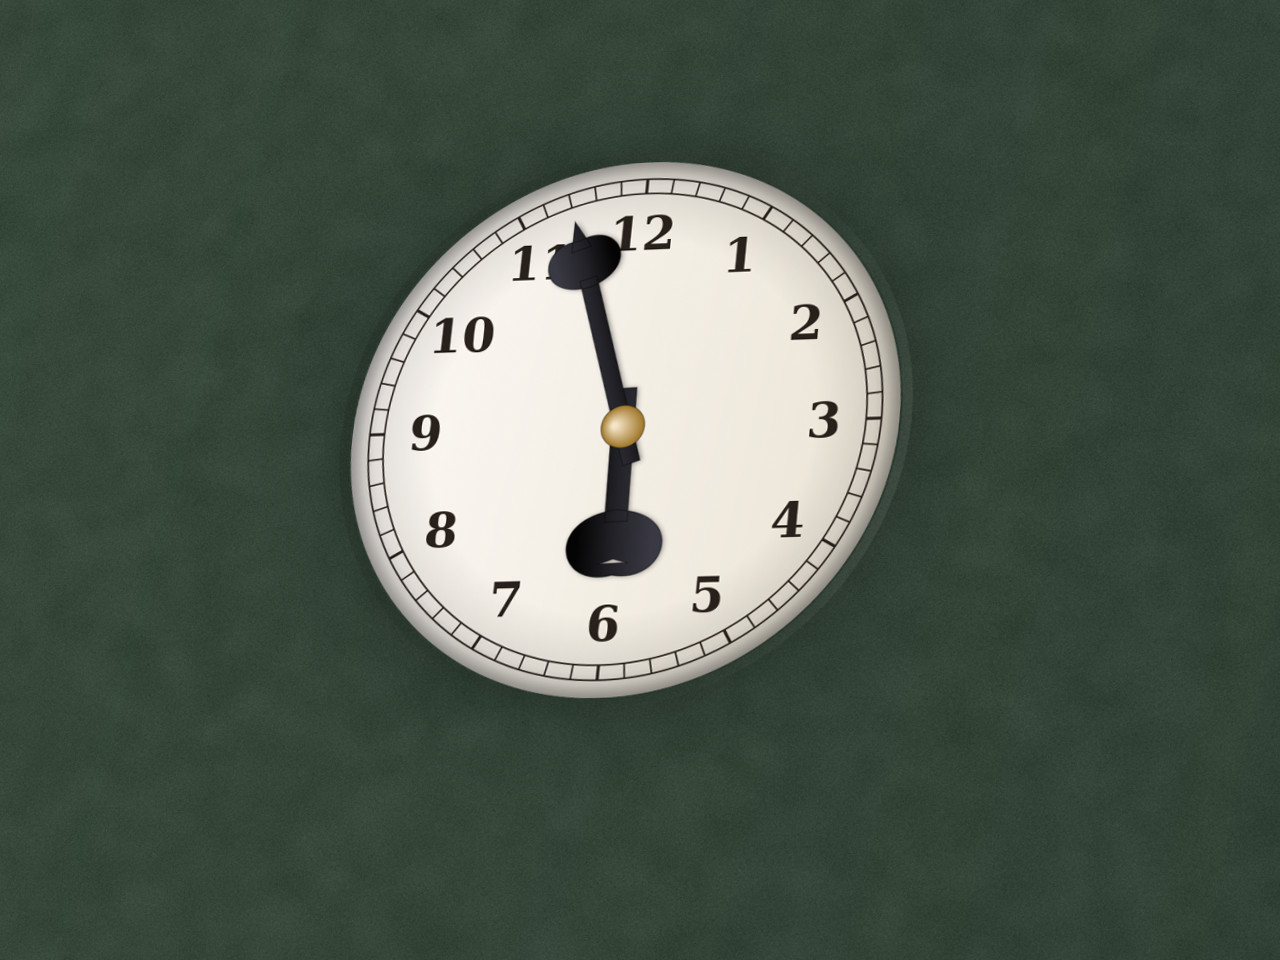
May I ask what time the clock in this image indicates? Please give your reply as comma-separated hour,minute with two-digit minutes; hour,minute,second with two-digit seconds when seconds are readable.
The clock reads 5,57
